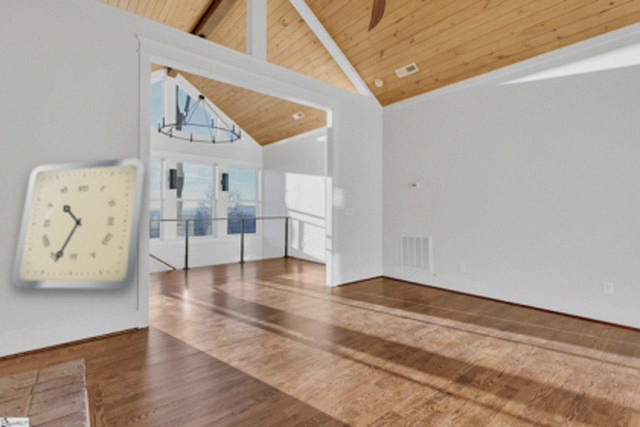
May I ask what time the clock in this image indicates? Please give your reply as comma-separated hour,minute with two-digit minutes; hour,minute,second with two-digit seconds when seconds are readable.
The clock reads 10,34
